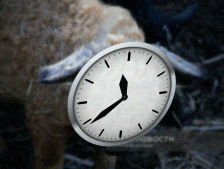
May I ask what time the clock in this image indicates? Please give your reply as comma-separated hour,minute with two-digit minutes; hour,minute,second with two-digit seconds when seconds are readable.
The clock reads 11,39
